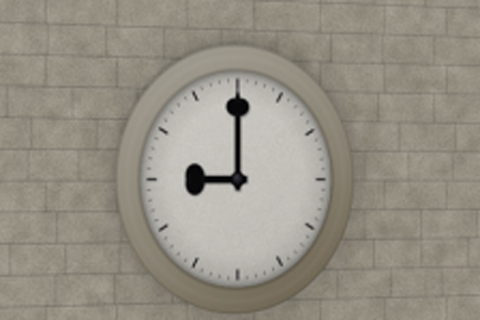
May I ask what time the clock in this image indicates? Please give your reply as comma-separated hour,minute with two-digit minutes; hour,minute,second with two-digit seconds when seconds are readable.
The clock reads 9,00
